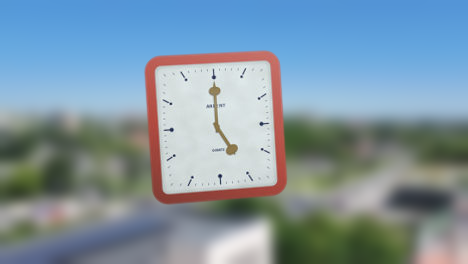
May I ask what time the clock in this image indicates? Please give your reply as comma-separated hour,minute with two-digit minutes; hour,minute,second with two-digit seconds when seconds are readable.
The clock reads 5,00
